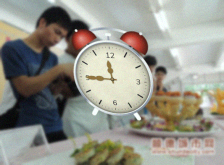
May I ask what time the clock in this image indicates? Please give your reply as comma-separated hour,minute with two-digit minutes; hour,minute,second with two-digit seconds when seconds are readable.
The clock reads 11,45
